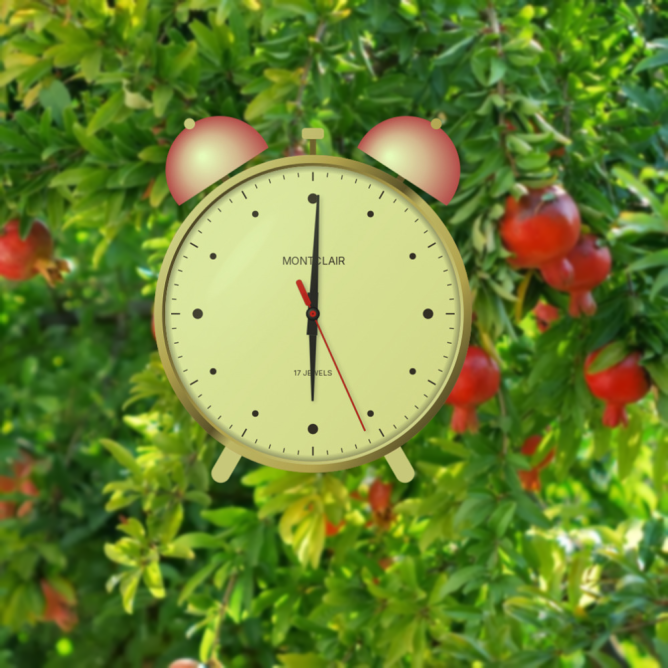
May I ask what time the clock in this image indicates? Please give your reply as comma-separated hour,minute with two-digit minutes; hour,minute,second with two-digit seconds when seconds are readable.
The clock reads 6,00,26
